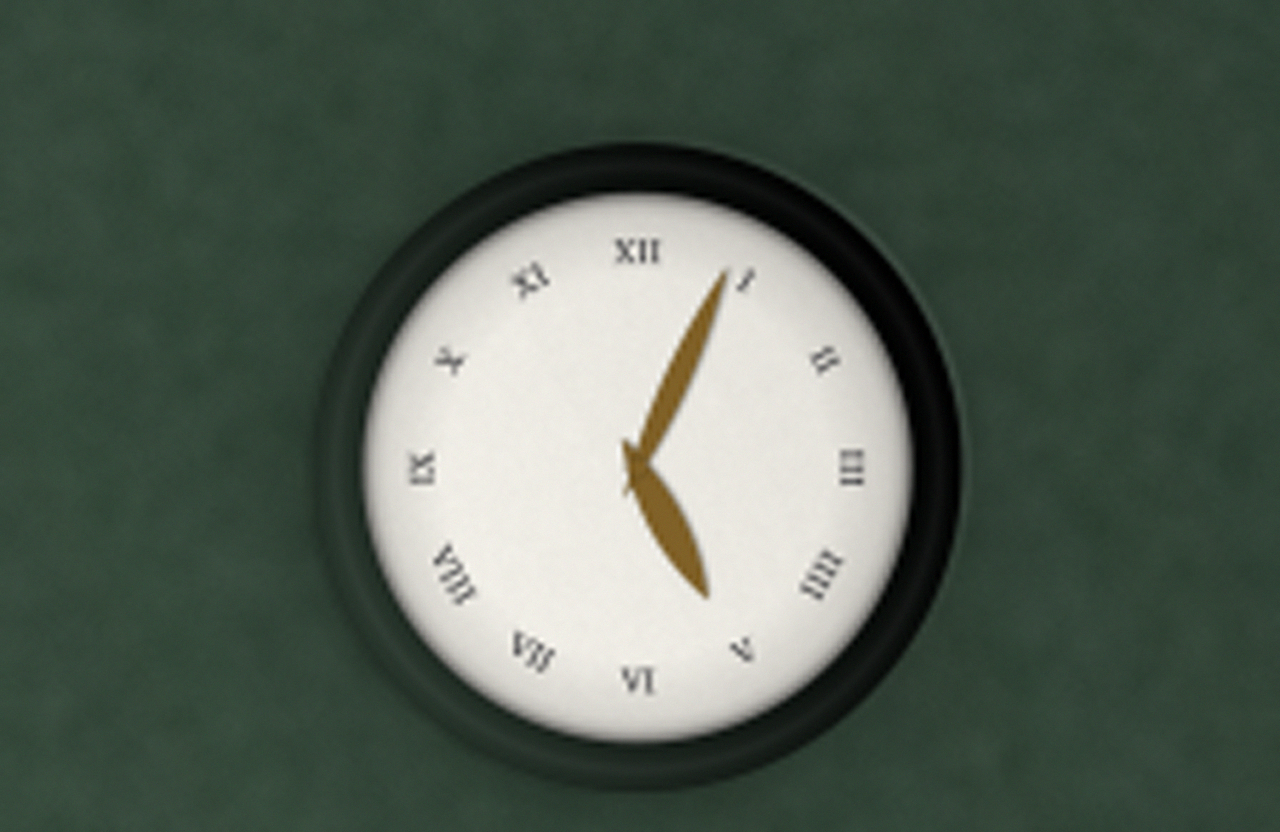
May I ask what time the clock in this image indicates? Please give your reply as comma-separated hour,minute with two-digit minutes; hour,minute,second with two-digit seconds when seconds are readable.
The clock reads 5,04
